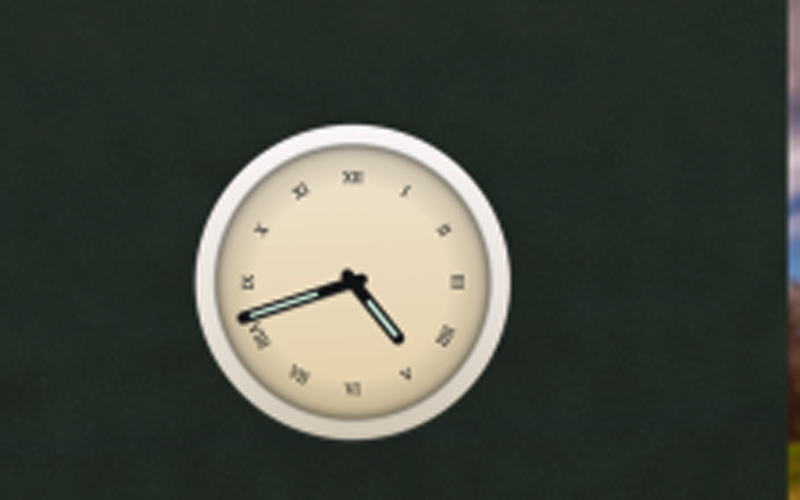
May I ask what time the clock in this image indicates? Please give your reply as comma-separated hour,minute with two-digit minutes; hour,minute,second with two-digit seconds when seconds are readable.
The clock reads 4,42
